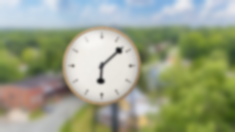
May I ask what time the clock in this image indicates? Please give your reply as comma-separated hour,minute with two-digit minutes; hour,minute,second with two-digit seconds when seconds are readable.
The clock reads 6,08
